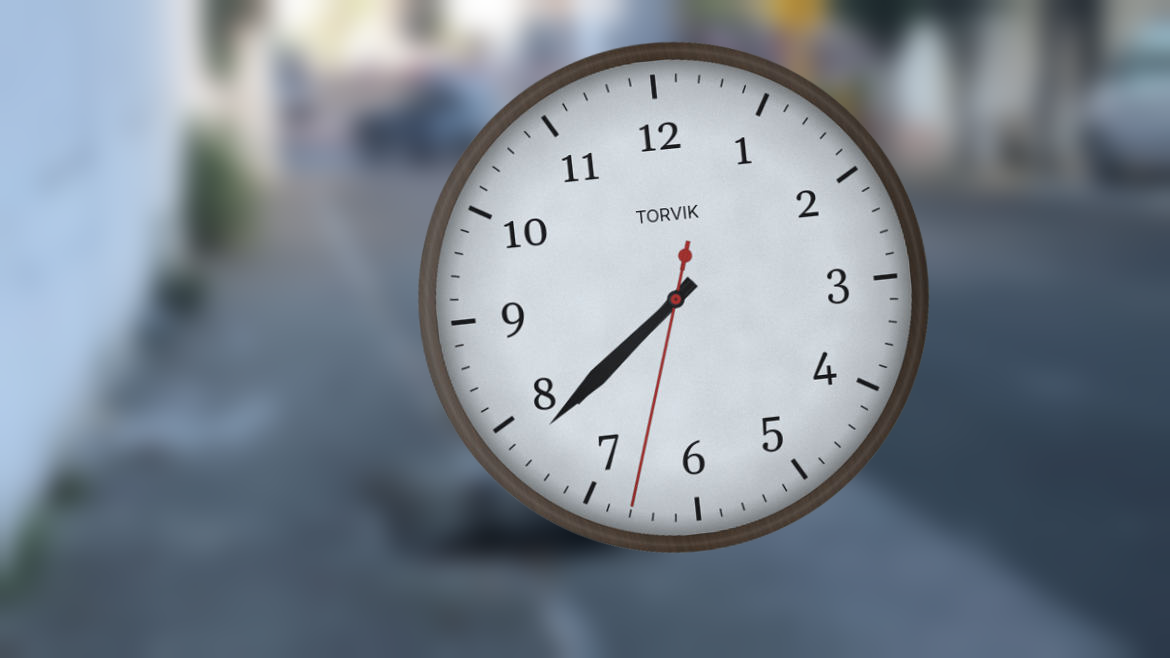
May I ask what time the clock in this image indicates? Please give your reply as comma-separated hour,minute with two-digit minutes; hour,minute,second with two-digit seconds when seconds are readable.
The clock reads 7,38,33
